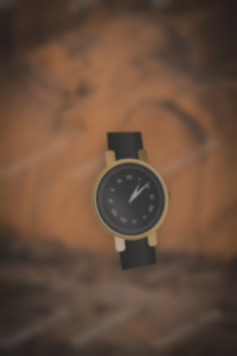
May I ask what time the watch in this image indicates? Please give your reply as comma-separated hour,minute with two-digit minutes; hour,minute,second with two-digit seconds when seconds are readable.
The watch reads 1,09
